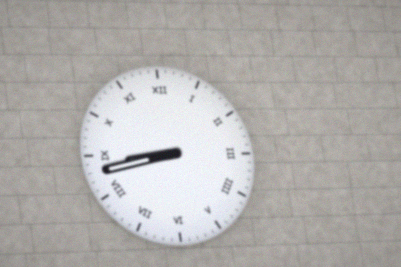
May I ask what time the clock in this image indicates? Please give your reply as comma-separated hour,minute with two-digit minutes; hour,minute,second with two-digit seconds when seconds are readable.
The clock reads 8,43
